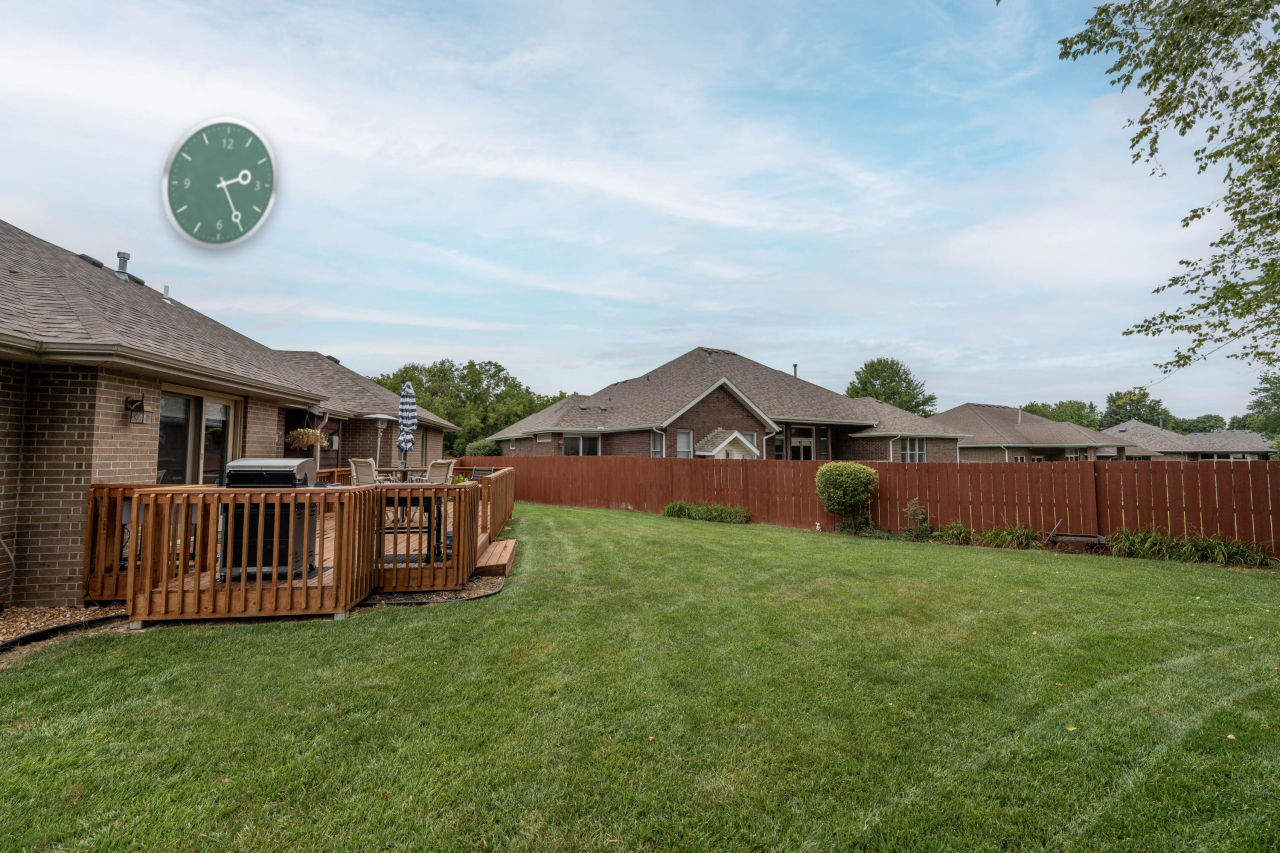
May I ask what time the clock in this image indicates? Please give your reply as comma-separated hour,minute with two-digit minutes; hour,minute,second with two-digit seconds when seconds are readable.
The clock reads 2,25
